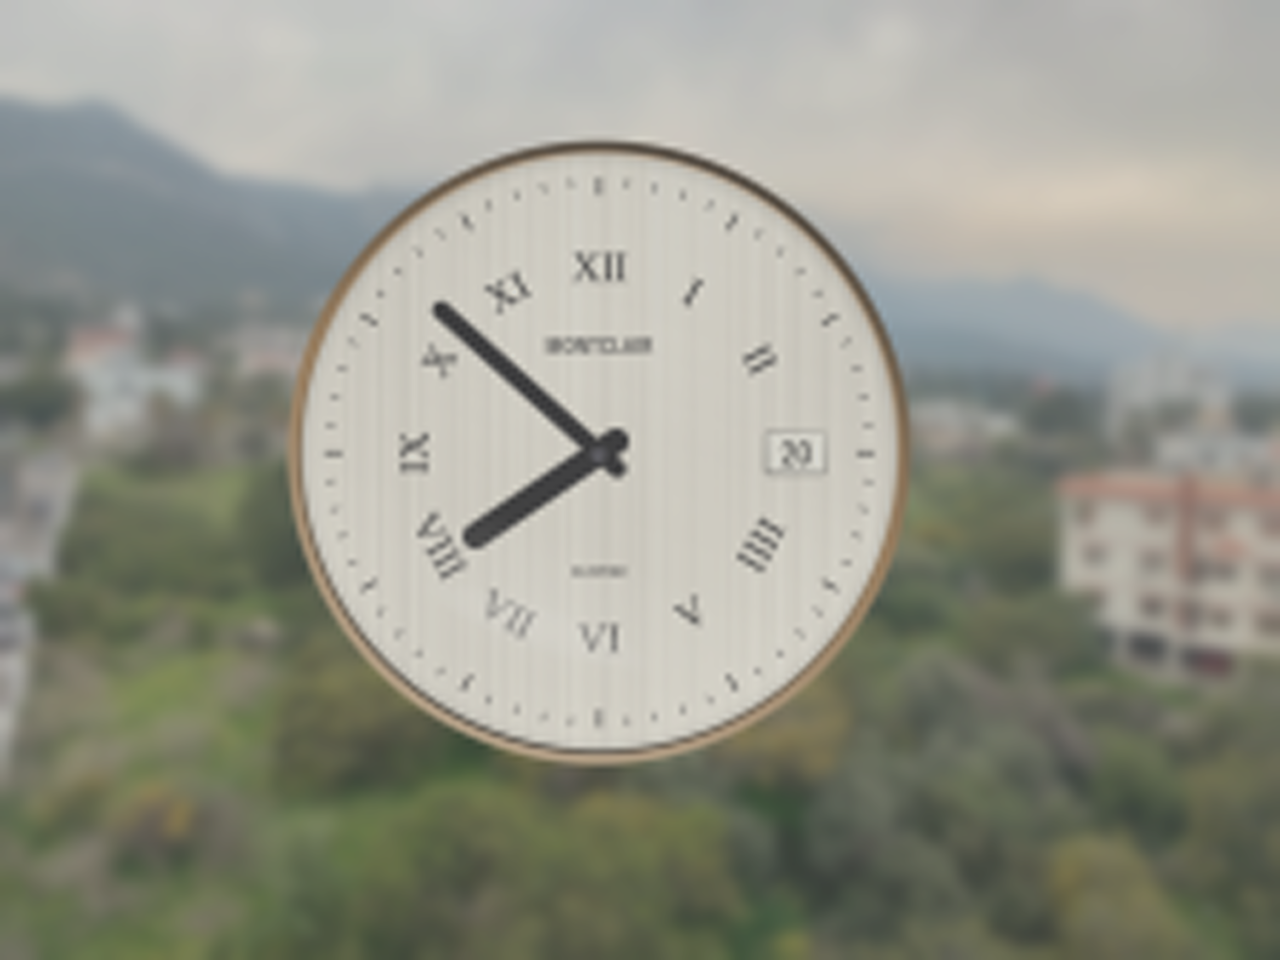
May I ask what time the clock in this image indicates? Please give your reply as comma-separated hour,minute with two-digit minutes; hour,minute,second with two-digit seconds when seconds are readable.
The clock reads 7,52
